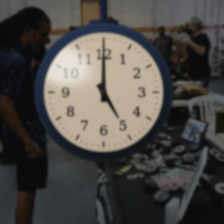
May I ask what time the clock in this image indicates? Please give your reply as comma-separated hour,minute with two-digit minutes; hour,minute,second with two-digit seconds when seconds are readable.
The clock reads 5,00
